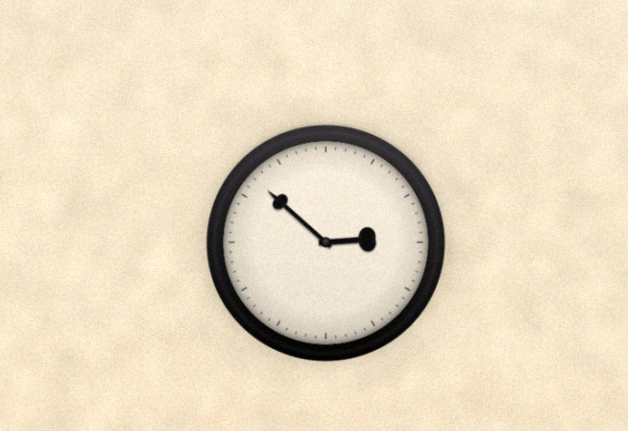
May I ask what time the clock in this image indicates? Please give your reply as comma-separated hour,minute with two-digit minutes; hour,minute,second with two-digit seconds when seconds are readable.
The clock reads 2,52
